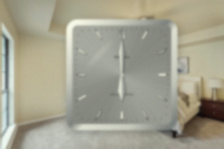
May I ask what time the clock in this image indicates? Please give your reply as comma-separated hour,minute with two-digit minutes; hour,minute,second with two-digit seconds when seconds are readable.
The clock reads 6,00
